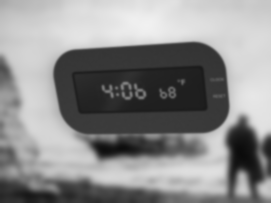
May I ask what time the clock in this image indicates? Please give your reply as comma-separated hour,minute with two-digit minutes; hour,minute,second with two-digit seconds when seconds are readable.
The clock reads 4,06
